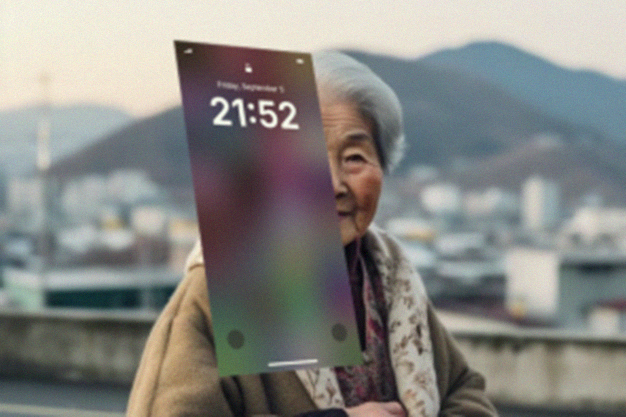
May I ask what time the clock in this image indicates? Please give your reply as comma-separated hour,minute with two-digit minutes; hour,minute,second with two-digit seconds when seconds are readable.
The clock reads 21,52
